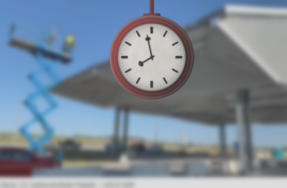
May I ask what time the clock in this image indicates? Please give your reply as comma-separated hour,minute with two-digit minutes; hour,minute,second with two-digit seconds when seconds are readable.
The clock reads 7,58
